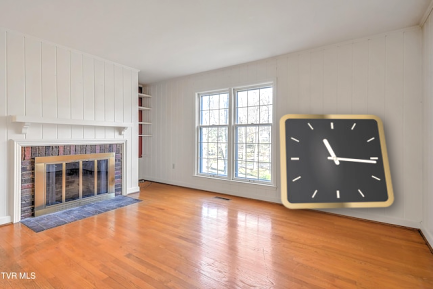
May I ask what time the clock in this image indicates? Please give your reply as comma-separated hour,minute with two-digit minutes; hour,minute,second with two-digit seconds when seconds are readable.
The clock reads 11,16
